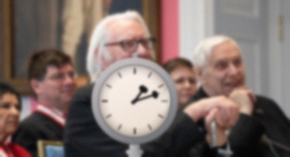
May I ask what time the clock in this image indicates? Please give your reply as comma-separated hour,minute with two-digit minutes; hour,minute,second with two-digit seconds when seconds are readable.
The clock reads 1,12
